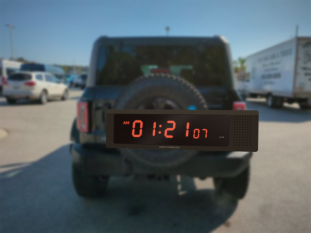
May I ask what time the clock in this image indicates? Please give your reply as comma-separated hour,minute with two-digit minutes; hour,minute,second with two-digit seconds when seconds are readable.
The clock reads 1,21,07
